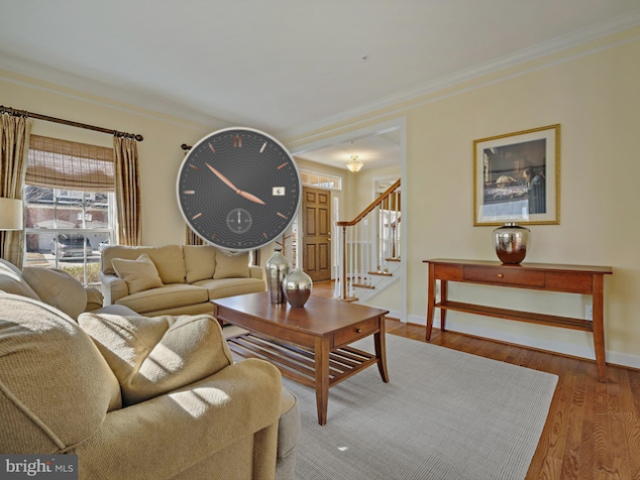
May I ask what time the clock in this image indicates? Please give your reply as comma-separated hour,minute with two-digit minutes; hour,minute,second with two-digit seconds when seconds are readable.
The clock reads 3,52
